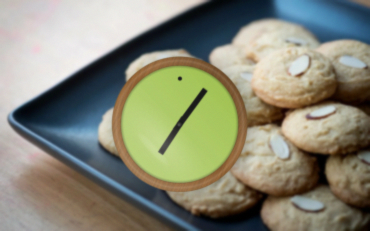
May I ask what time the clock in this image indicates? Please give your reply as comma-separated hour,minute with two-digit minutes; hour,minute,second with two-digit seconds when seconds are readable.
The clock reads 7,06
